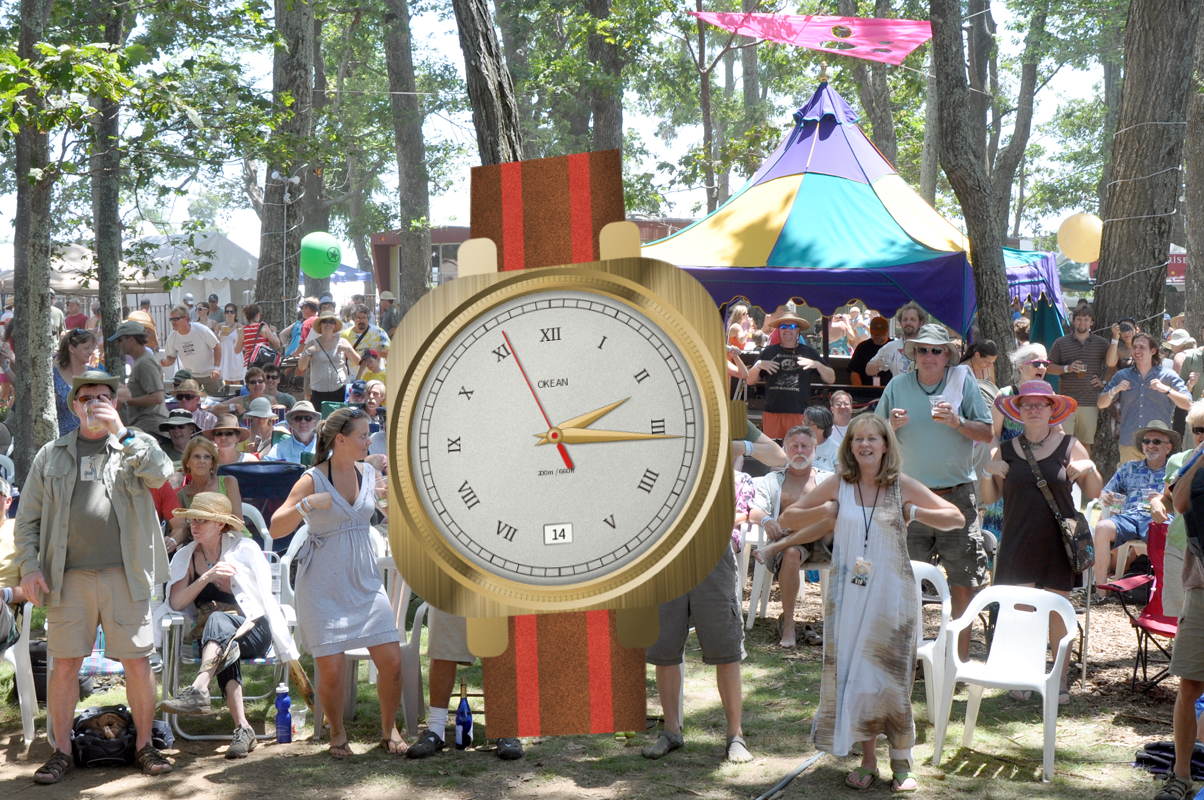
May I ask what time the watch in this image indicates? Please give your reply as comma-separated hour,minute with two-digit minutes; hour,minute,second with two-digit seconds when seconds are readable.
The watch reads 2,15,56
